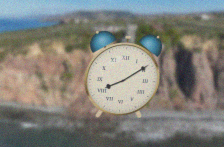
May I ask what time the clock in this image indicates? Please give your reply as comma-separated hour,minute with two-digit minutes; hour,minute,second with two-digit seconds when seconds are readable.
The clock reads 8,09
